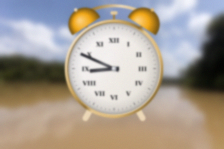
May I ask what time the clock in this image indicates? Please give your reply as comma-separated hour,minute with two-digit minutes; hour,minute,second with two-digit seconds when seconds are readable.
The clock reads 8,49
